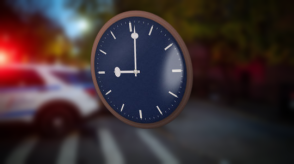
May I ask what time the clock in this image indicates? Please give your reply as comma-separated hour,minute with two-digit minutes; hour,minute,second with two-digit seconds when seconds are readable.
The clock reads 9,01
